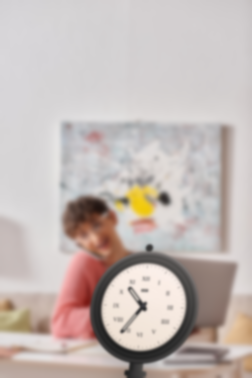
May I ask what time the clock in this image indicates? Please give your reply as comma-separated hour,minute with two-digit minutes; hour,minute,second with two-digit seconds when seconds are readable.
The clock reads 10,36
